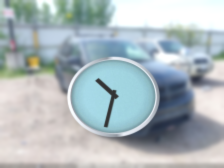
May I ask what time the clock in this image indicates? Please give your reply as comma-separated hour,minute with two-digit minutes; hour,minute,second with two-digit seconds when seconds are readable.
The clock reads 10,32
